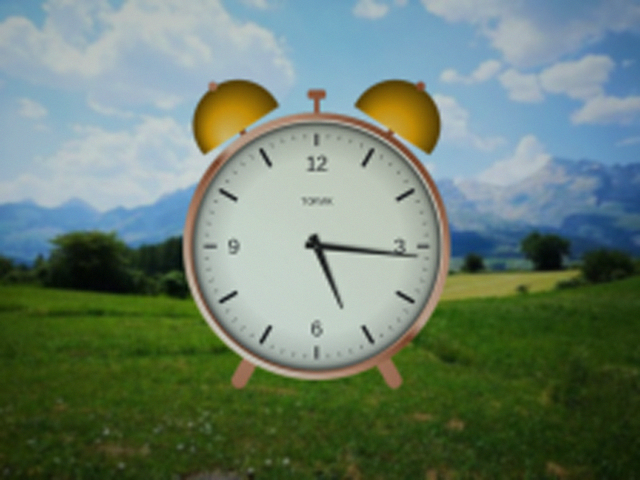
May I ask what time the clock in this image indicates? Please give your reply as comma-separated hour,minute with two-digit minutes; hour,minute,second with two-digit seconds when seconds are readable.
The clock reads 5,16
